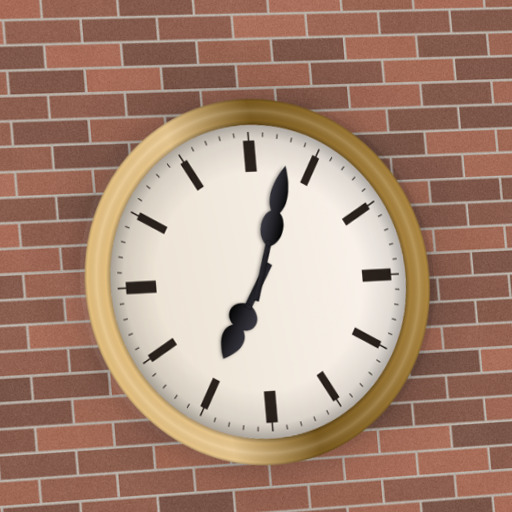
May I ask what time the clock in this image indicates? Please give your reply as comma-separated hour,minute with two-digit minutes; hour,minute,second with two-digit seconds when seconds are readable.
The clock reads 7,03
